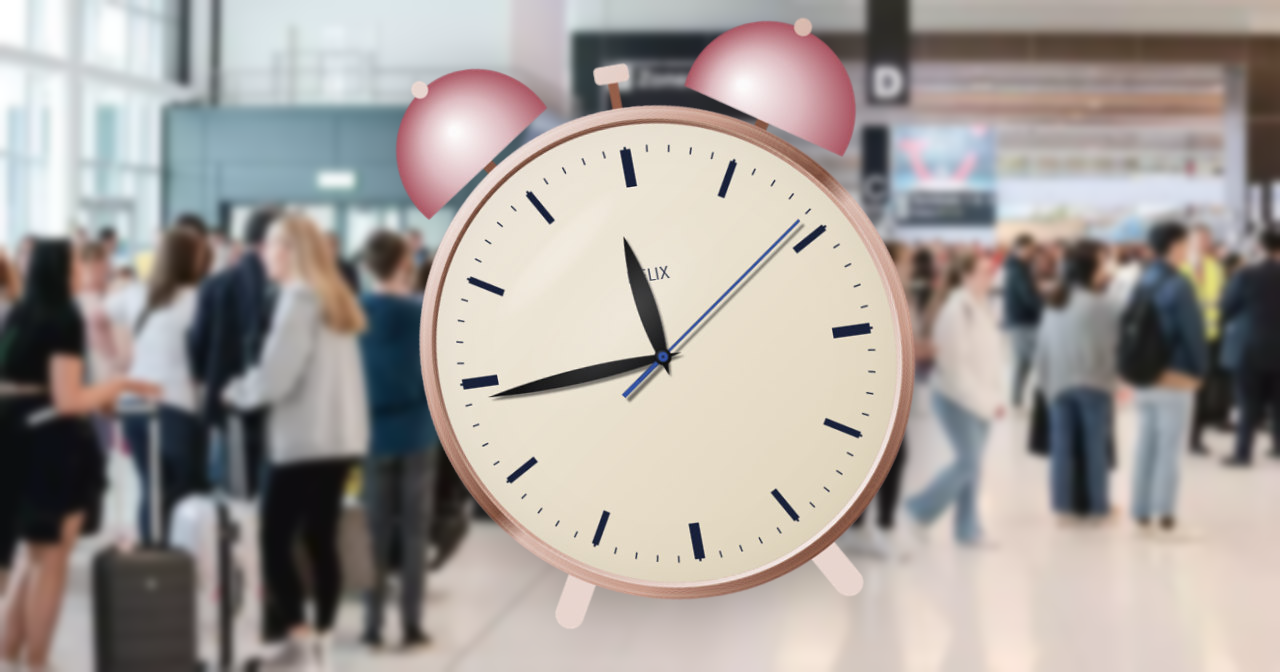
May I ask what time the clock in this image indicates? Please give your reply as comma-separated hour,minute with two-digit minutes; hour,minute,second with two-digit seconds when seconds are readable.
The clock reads 11,44,09
